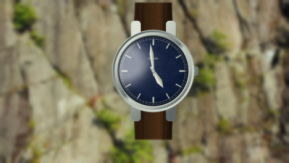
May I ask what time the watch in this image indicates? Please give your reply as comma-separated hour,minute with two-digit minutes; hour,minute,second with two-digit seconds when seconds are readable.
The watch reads 4,59
